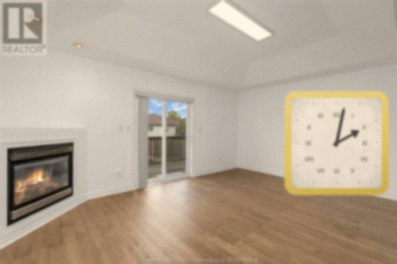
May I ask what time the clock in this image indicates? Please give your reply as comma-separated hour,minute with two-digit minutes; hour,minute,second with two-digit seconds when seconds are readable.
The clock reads 2,02
